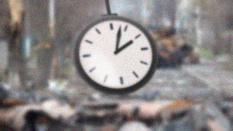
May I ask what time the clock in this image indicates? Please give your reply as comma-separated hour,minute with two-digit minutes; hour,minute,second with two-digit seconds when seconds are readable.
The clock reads 2,03
